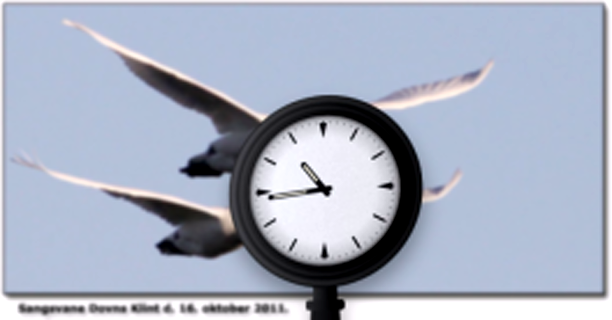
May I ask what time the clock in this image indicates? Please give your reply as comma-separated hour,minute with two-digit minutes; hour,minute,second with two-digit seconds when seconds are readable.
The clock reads 10,44
